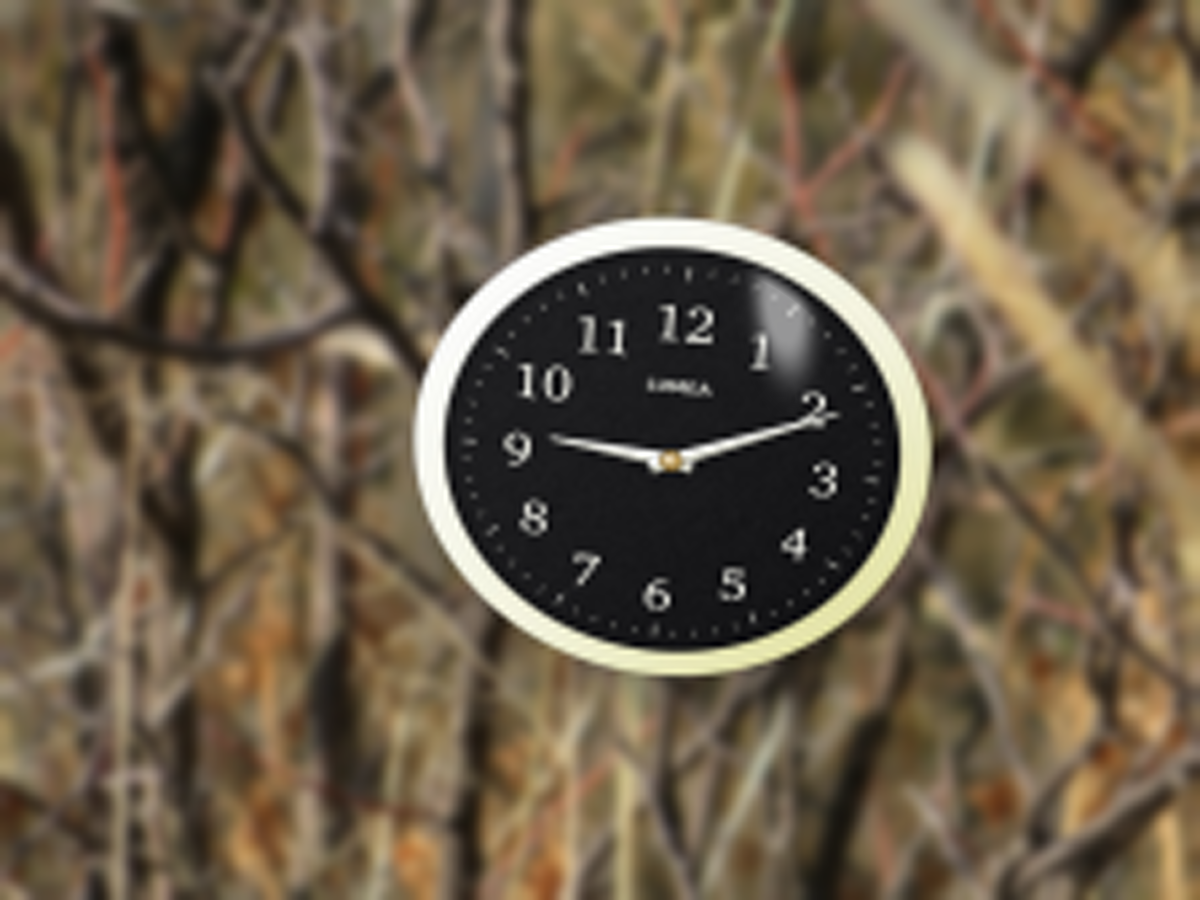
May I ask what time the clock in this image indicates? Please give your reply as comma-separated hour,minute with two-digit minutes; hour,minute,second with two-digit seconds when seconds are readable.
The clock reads 9,11
